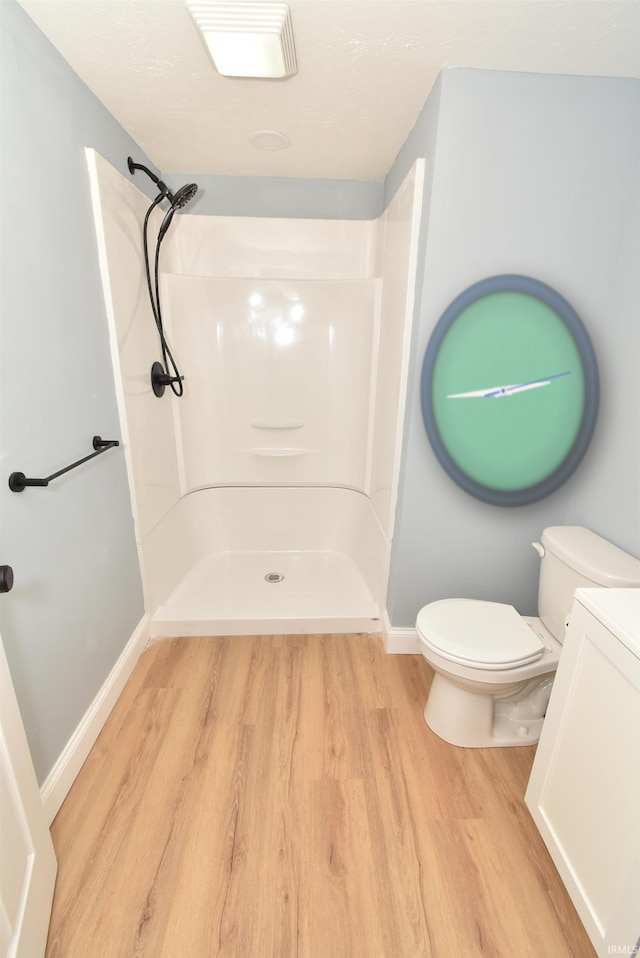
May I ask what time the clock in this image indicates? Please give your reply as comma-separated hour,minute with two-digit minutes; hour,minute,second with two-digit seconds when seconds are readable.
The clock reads 2,44,13
